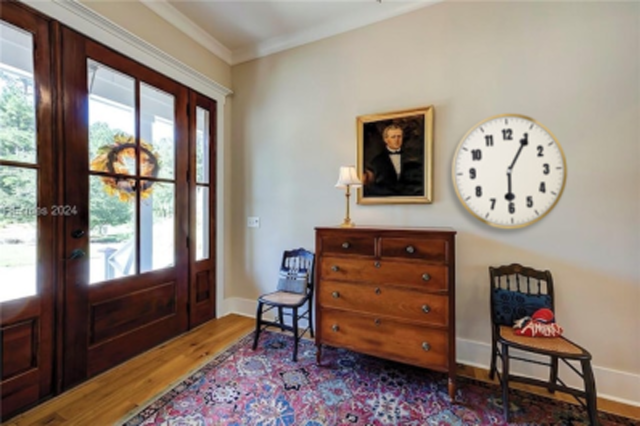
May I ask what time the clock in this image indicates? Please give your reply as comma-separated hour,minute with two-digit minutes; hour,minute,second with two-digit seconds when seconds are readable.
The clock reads 6,05
